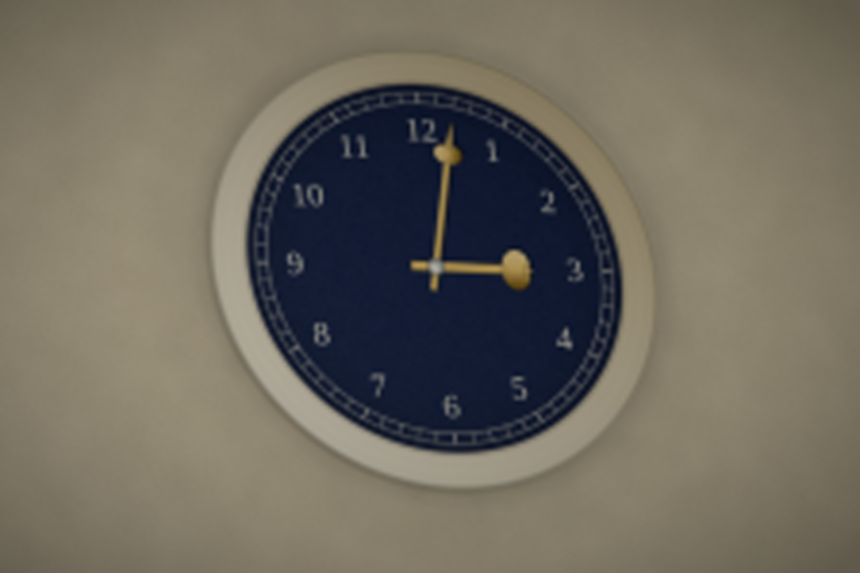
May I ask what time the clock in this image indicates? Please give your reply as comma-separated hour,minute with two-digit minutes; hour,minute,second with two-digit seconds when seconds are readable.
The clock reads 3,02
